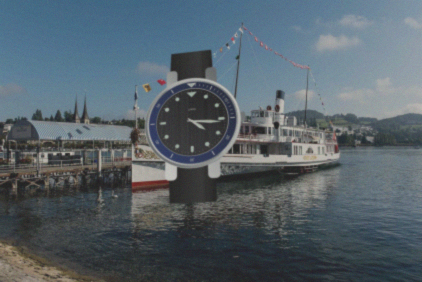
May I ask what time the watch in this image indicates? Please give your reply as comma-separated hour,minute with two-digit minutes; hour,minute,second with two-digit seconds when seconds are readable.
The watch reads 4,16
